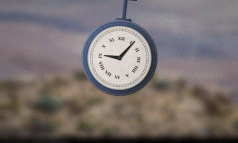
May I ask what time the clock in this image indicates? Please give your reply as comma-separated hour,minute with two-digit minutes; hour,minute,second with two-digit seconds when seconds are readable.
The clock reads 9,06
